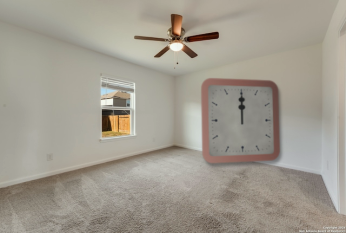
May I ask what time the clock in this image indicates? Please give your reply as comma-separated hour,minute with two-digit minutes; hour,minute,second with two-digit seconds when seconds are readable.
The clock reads 12,00
